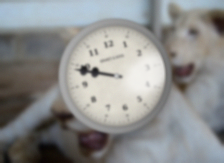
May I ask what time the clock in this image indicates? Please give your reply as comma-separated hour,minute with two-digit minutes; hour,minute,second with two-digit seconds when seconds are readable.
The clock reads 9,49
